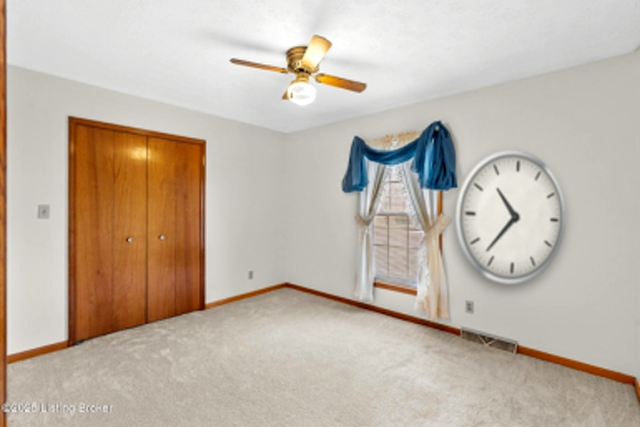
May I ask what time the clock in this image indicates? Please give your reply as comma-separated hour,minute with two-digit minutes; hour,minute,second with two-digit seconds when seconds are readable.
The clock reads 10,37
